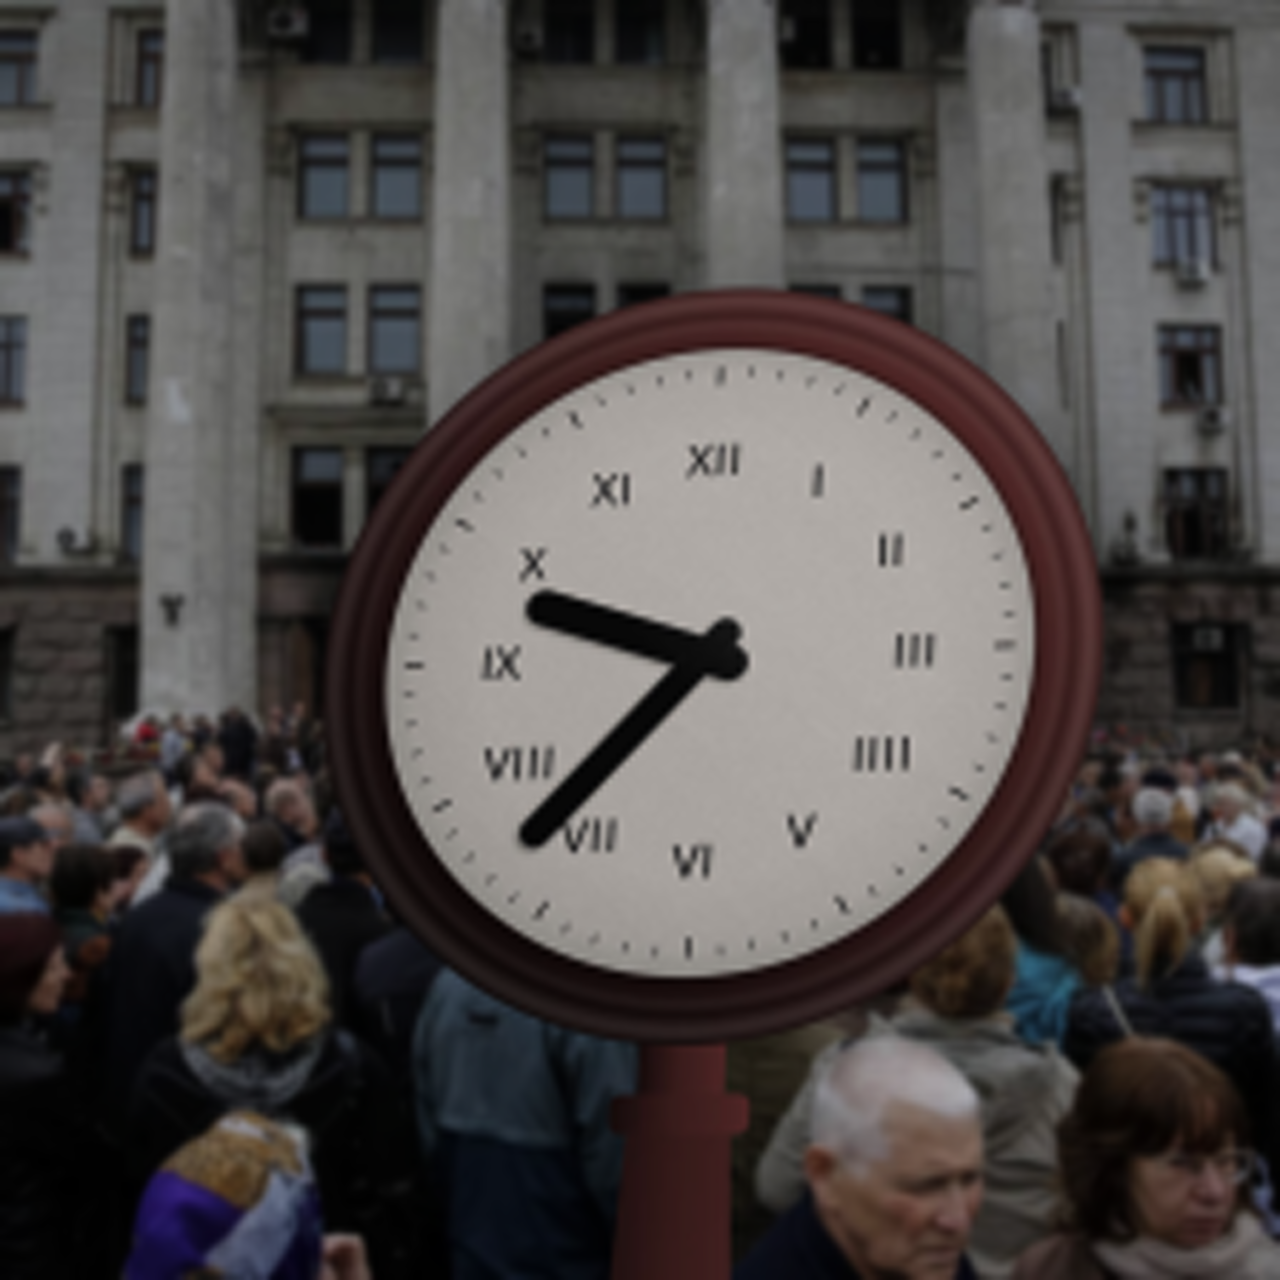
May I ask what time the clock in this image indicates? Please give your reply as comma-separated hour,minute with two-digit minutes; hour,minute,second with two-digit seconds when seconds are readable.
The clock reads 9,37
